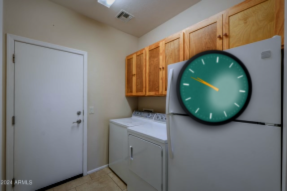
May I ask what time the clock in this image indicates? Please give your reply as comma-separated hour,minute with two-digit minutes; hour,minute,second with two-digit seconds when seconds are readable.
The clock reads 9,48
